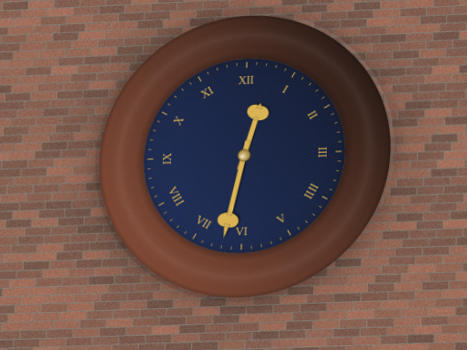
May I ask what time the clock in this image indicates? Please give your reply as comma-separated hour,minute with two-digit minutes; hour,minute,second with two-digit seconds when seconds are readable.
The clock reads 12,32
